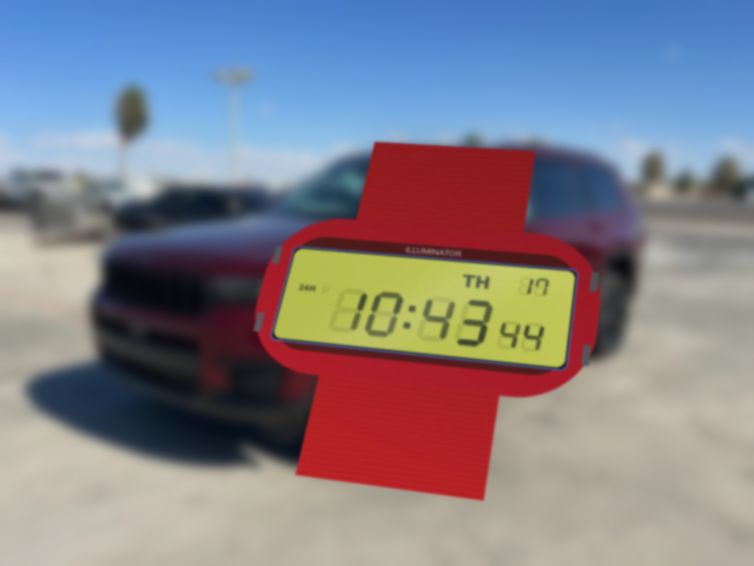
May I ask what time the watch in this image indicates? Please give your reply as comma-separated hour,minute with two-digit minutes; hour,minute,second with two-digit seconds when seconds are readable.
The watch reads 10,43,44
